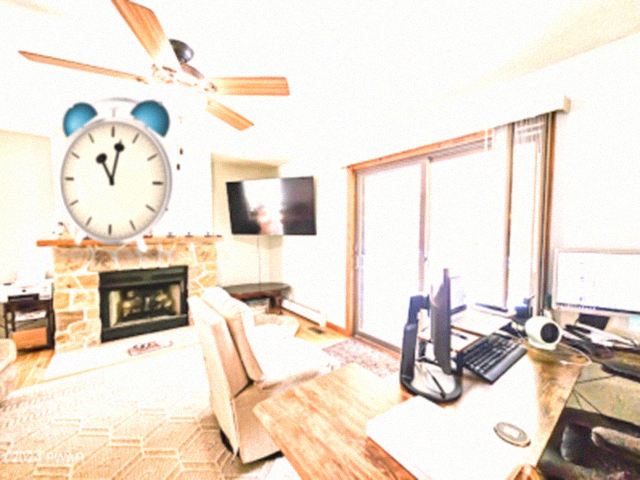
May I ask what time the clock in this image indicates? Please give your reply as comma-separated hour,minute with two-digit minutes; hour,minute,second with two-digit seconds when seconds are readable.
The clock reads 11,02
